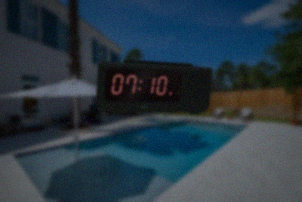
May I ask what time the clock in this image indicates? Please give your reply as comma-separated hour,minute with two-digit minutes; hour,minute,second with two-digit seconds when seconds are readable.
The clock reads 7,10
